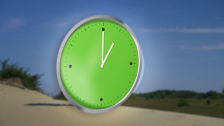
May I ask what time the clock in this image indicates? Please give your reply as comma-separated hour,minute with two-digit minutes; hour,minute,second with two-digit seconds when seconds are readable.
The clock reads 1,00
